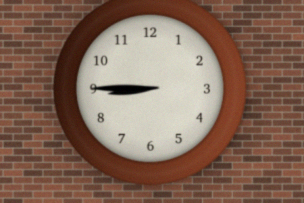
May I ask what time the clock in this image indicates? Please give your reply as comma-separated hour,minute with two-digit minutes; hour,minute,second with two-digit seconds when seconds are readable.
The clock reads 8,45
